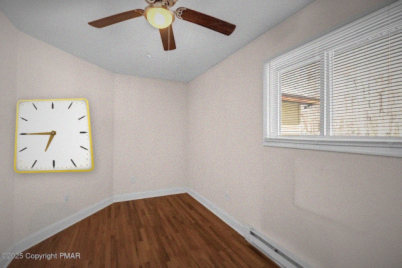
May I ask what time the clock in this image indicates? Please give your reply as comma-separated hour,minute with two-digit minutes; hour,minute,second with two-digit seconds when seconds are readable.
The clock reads 6,45
